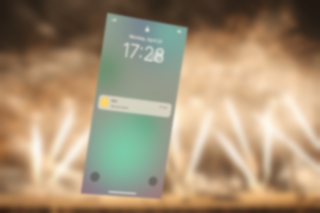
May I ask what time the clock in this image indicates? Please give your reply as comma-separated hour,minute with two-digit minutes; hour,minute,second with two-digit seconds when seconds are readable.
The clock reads 17,28
